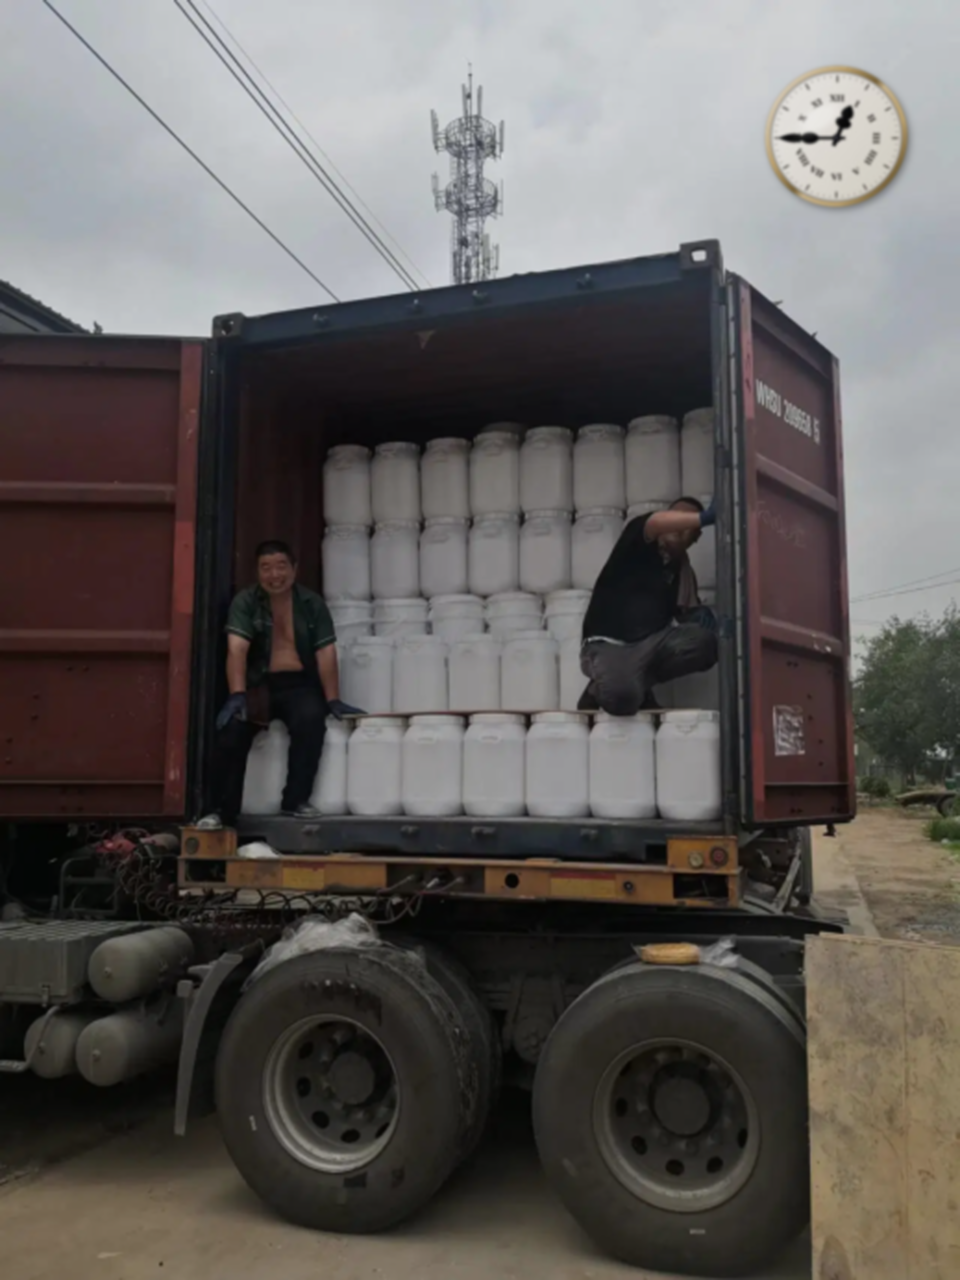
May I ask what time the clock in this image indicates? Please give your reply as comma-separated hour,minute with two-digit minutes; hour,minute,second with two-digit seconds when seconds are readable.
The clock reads 12,45
